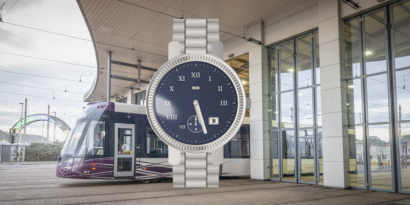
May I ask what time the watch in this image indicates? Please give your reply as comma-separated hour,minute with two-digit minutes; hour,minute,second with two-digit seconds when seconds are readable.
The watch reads 5,27
